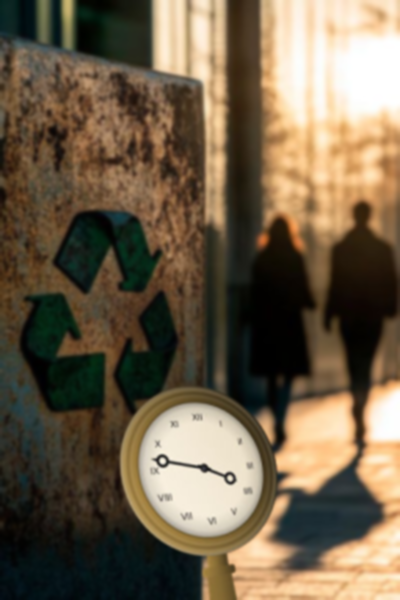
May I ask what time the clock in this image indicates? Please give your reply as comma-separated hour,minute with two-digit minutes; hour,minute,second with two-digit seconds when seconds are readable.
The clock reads 3,47
